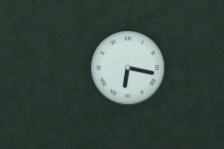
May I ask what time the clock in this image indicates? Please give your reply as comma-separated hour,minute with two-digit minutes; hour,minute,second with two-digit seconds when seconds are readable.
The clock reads 6,17
